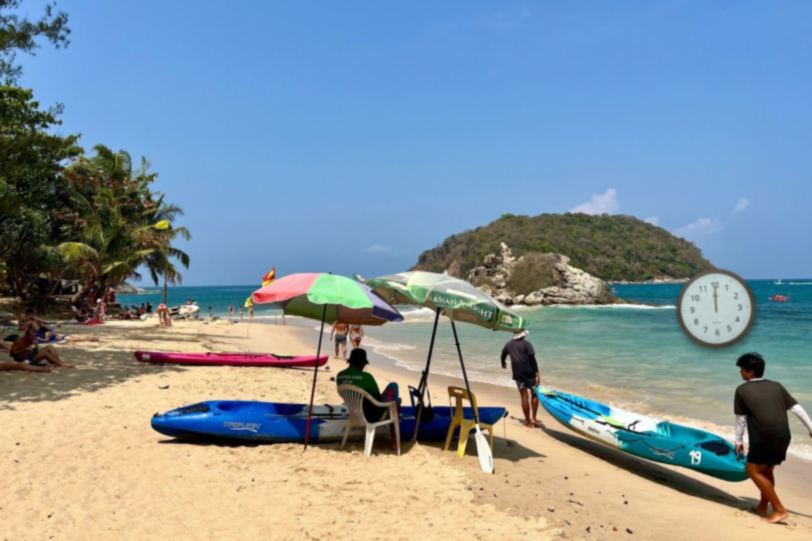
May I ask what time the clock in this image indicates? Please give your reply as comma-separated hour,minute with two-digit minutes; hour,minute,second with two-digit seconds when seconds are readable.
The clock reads 12,00
